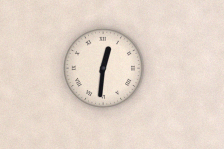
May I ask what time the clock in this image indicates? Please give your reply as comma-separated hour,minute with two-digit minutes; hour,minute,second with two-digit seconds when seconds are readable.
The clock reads 12,31
